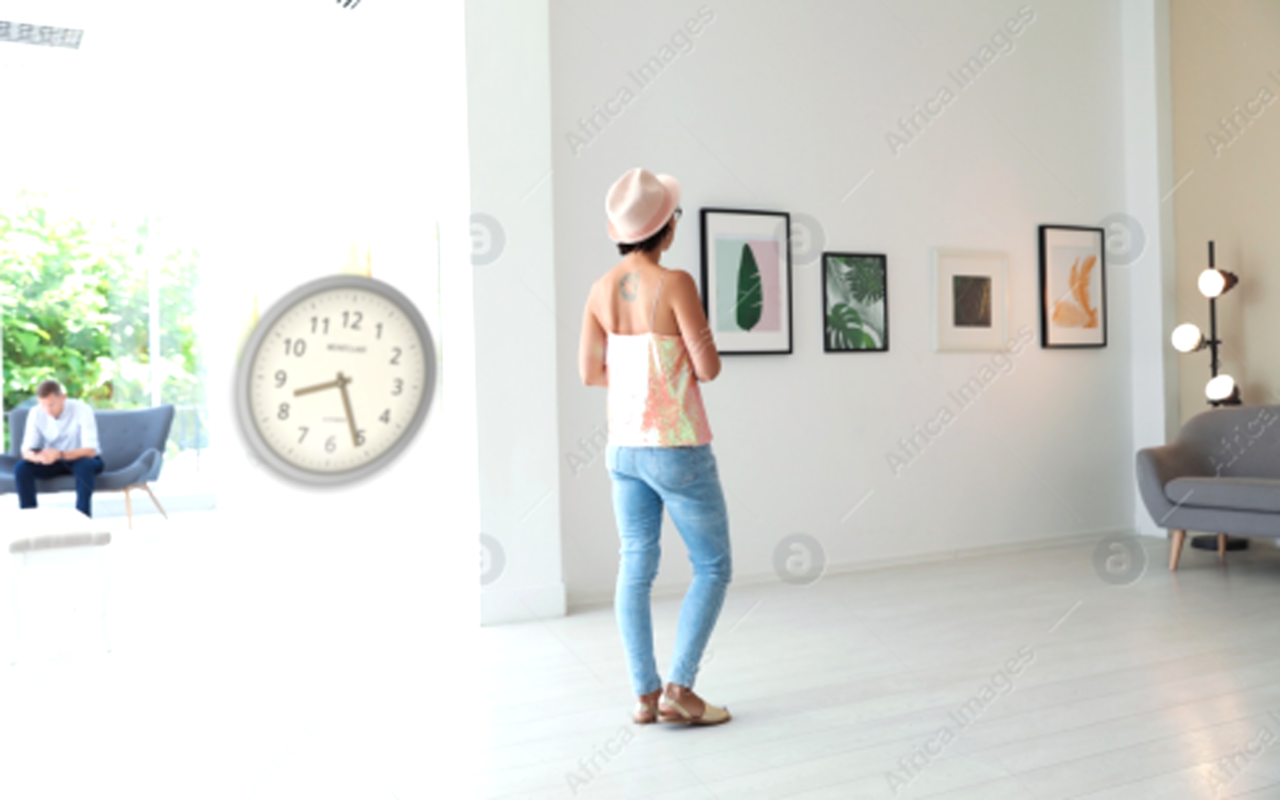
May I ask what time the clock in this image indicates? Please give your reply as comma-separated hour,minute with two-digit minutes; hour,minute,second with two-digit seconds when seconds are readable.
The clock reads 8,26
